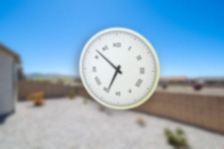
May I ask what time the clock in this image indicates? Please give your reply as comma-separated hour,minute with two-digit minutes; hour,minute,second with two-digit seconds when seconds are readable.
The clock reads 6,52
